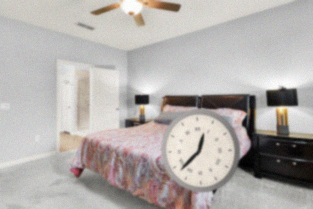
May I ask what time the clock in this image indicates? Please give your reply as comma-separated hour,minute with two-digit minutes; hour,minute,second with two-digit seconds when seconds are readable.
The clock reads 12,38
